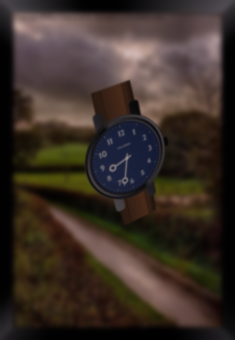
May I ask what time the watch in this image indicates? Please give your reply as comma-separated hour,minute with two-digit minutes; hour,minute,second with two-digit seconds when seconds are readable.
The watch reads 8,33
